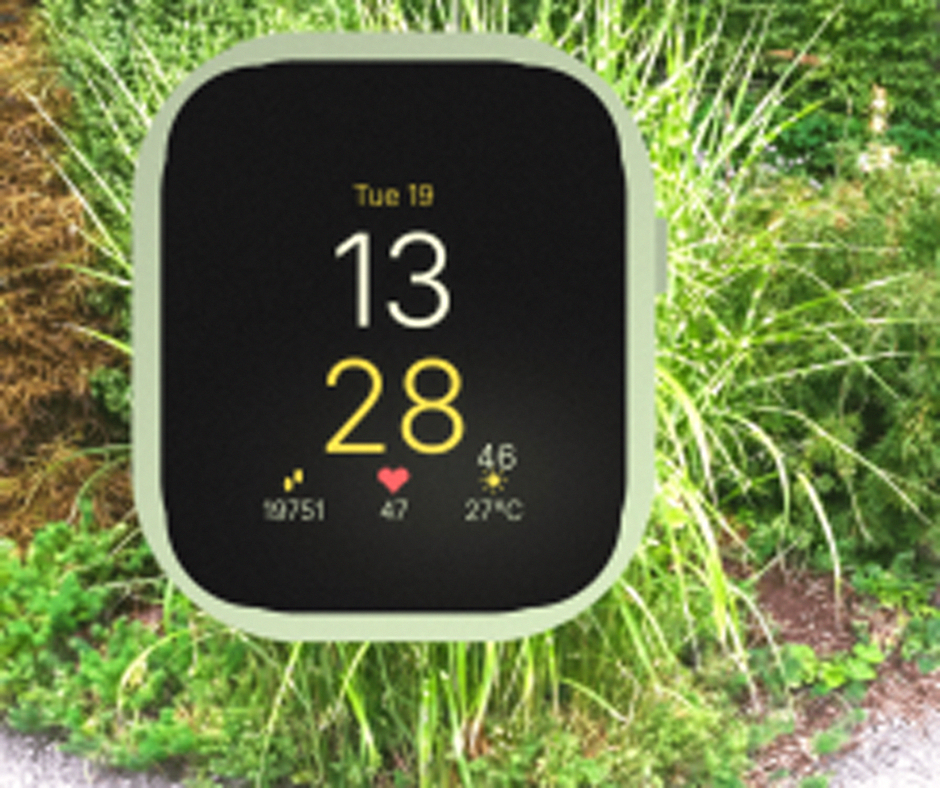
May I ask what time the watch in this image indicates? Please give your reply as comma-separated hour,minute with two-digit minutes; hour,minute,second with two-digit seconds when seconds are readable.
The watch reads 13,28,46
